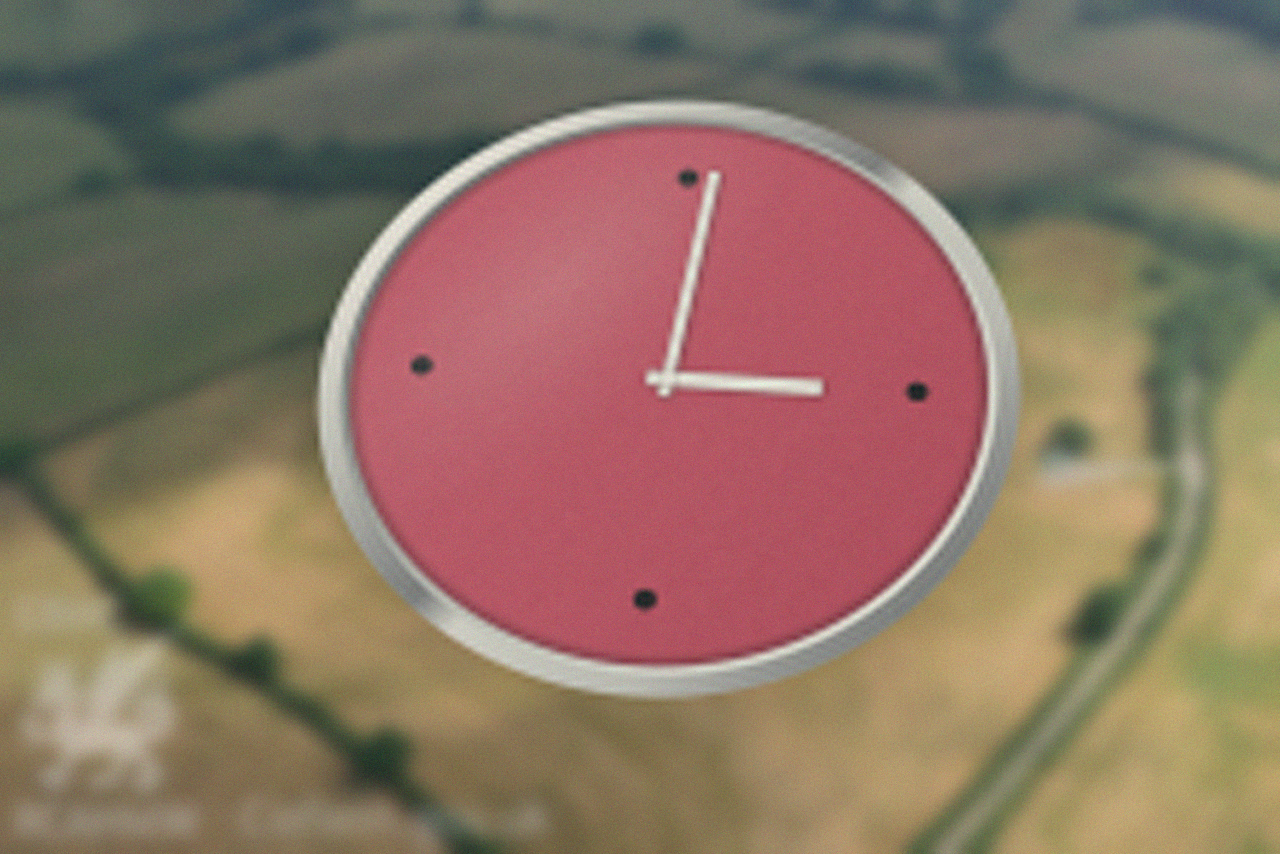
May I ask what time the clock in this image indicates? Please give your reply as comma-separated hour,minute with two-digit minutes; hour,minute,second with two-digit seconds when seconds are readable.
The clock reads 3,01
